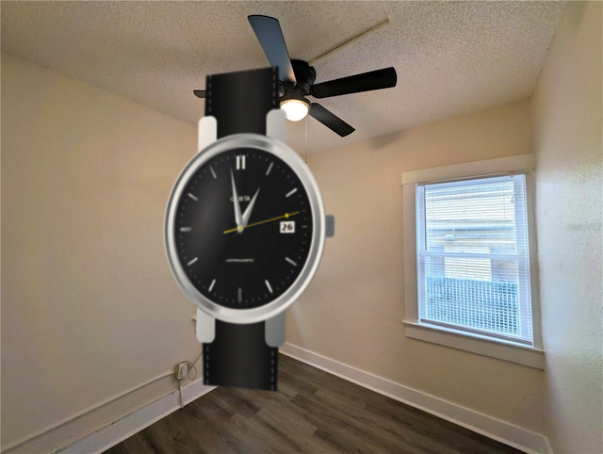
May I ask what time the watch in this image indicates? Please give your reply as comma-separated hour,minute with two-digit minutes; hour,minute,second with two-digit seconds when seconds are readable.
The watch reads 12,58,13
